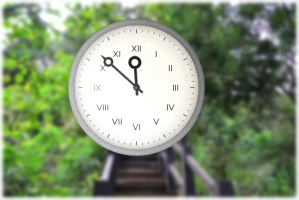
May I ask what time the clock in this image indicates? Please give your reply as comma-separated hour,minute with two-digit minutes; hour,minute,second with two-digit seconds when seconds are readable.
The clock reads 11,52
